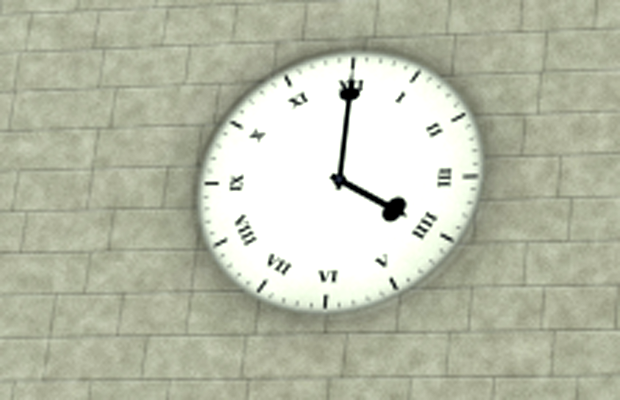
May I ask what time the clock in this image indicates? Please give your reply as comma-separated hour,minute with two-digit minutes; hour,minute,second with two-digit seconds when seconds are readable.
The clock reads 4,00
